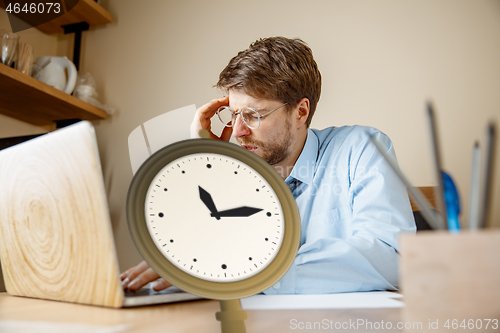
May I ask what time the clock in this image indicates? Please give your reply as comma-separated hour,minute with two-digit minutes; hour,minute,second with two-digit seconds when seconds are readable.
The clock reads 11,14
